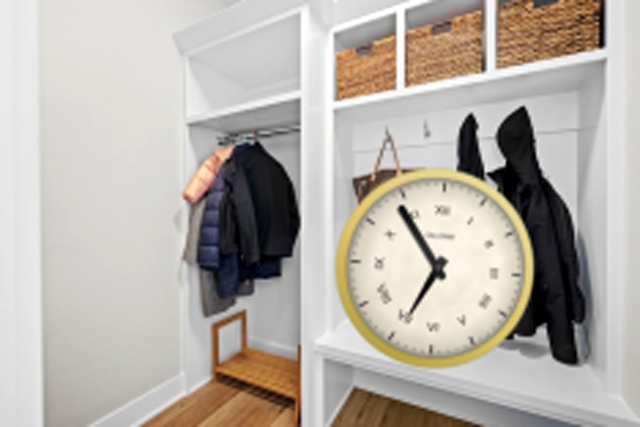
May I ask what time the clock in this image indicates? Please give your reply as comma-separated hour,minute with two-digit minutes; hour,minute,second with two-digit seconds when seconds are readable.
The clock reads 6,54
